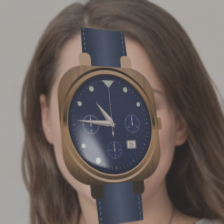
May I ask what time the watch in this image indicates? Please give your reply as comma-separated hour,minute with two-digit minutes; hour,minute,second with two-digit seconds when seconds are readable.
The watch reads 10,46
